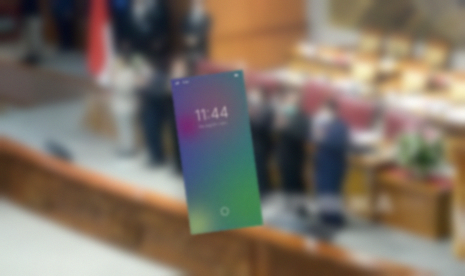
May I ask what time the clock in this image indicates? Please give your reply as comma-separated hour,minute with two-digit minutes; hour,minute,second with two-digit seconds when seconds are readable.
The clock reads 11,44
